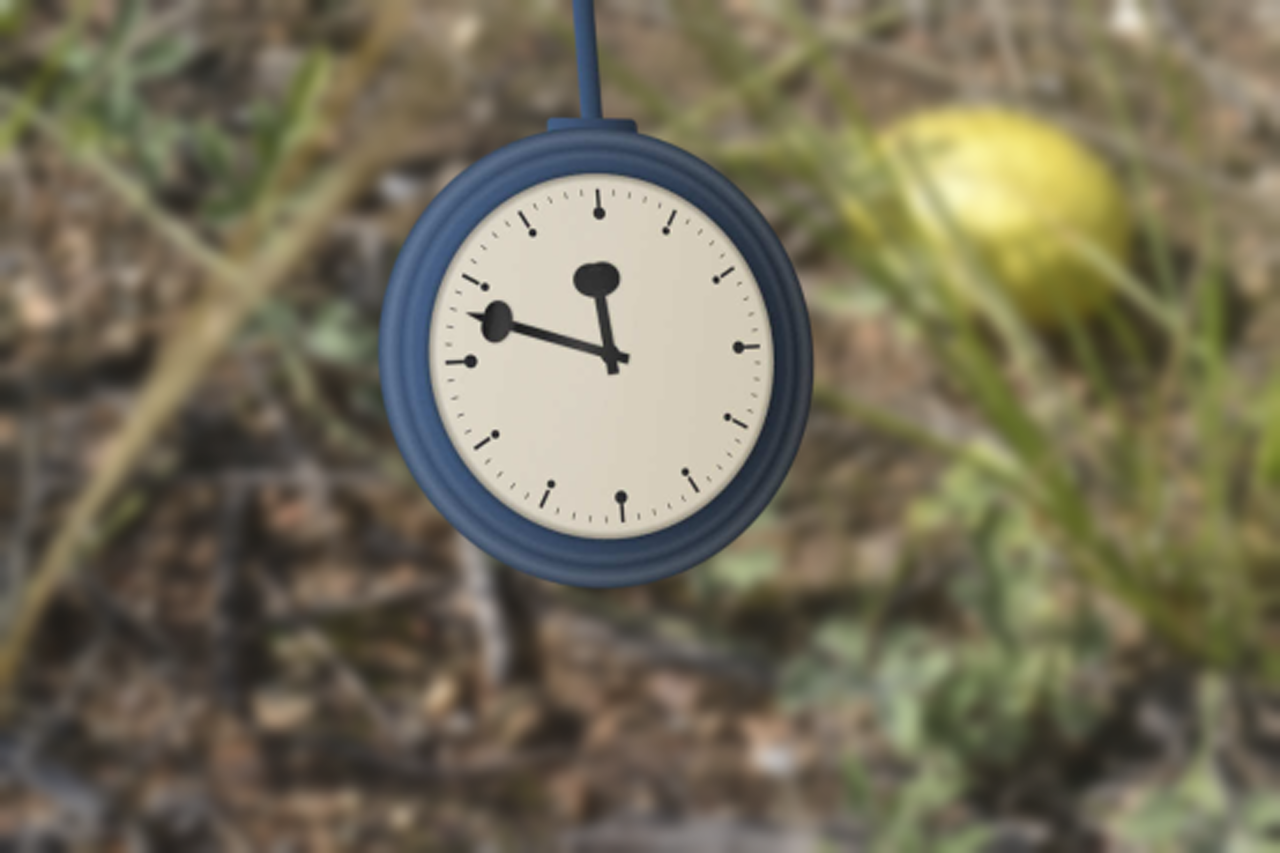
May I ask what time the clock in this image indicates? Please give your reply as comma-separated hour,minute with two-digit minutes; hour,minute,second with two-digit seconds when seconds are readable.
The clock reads 11,48
